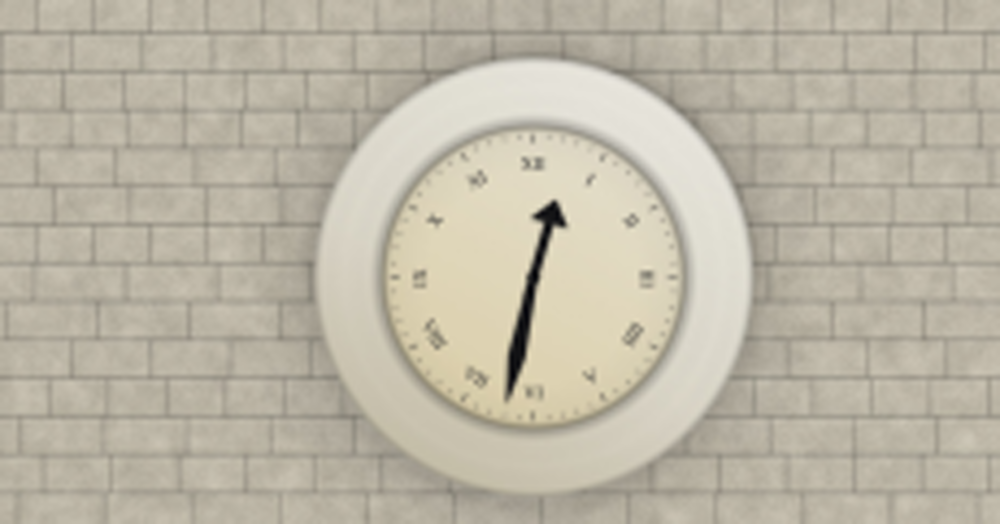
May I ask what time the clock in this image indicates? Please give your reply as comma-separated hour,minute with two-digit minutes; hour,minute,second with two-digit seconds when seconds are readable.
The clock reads 12,32
